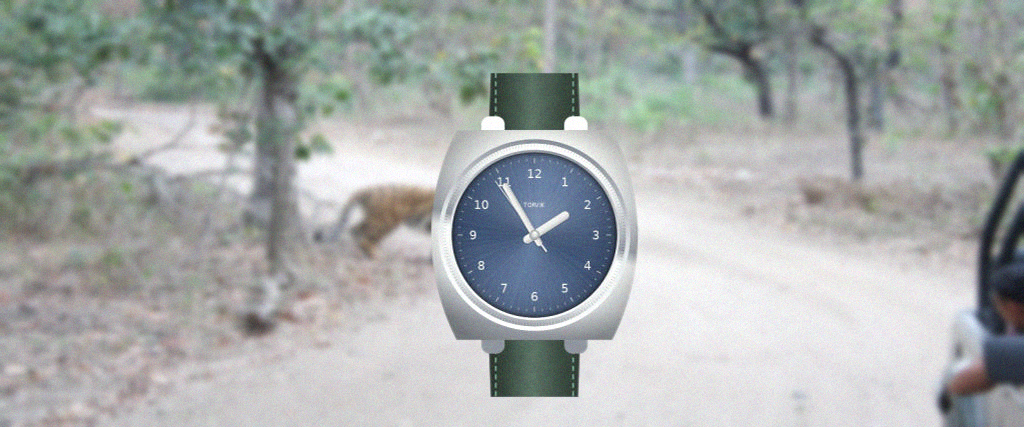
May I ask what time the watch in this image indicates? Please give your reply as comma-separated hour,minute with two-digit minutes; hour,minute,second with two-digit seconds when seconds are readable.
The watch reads 1,54,54
